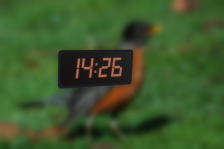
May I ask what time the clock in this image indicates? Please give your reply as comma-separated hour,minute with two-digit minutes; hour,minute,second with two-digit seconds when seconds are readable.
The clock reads 14,26
